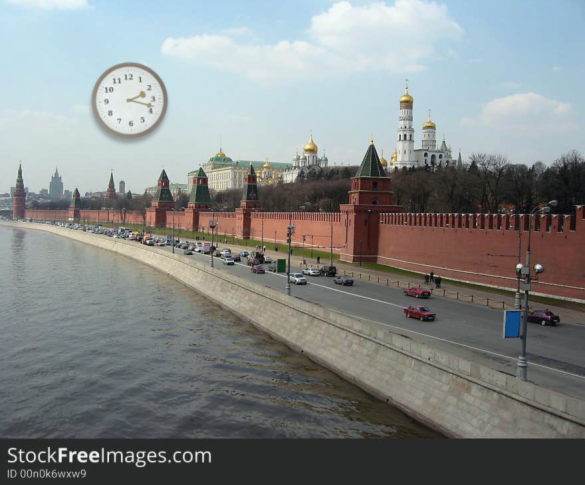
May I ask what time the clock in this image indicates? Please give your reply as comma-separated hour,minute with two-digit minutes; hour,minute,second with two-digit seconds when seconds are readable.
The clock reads 2,18
